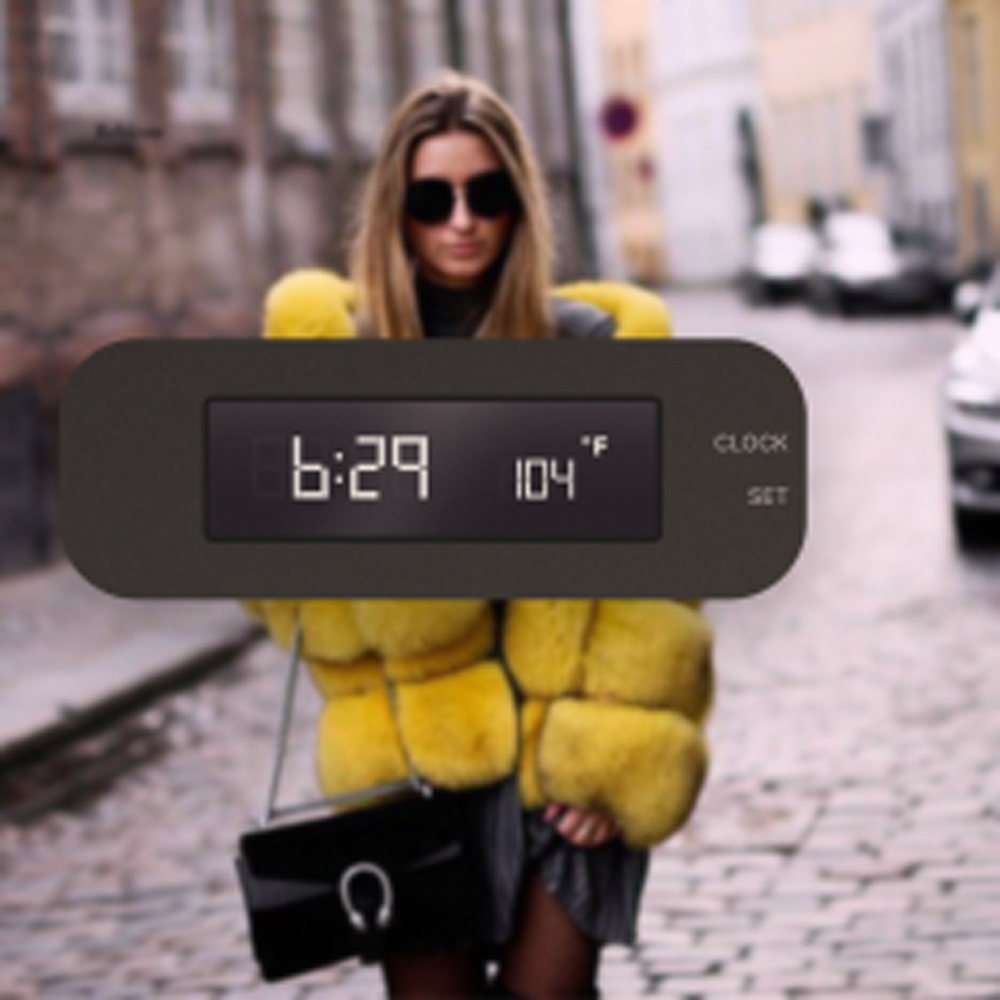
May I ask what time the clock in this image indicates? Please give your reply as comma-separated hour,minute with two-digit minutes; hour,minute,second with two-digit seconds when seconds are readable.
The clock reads 6,29
